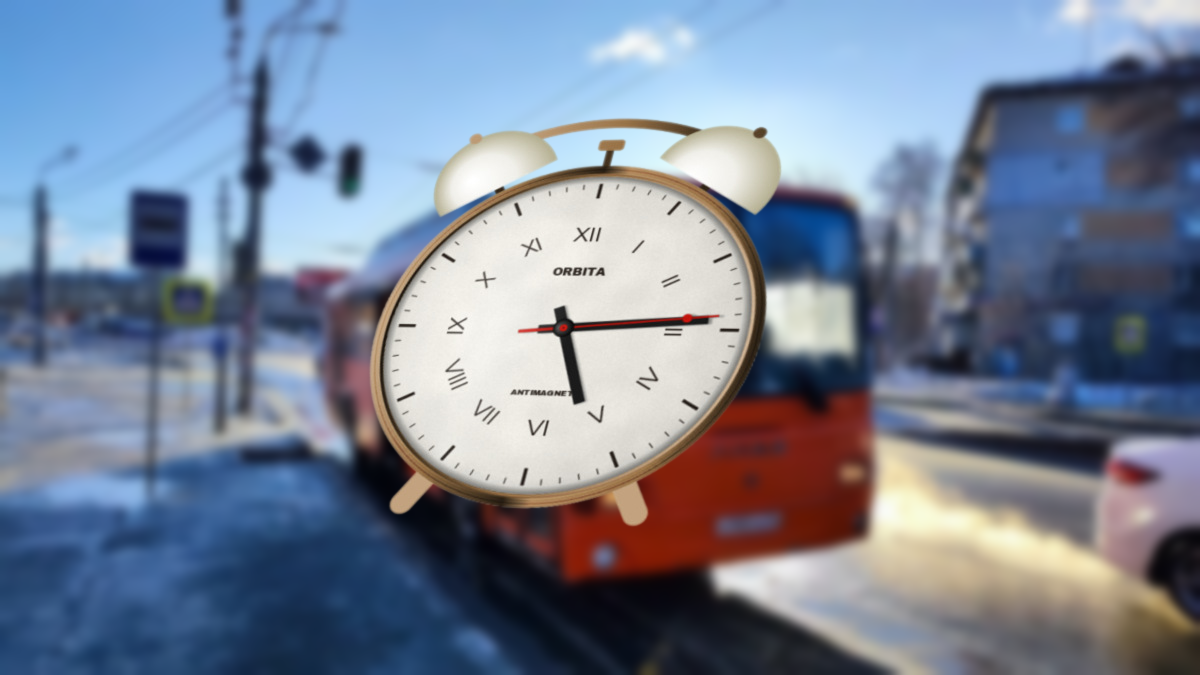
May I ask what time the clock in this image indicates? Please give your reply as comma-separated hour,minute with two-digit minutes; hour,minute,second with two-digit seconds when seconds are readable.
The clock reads 5,14,14
